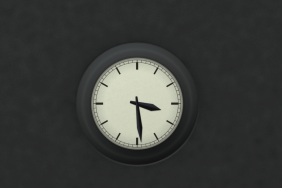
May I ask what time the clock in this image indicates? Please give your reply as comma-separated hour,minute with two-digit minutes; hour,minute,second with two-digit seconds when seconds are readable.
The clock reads 3,29
